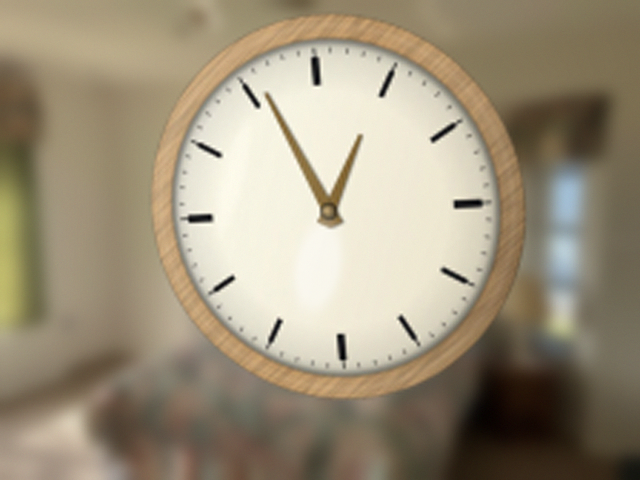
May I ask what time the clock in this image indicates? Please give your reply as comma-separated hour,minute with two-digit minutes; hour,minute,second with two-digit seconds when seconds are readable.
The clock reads 12,56
